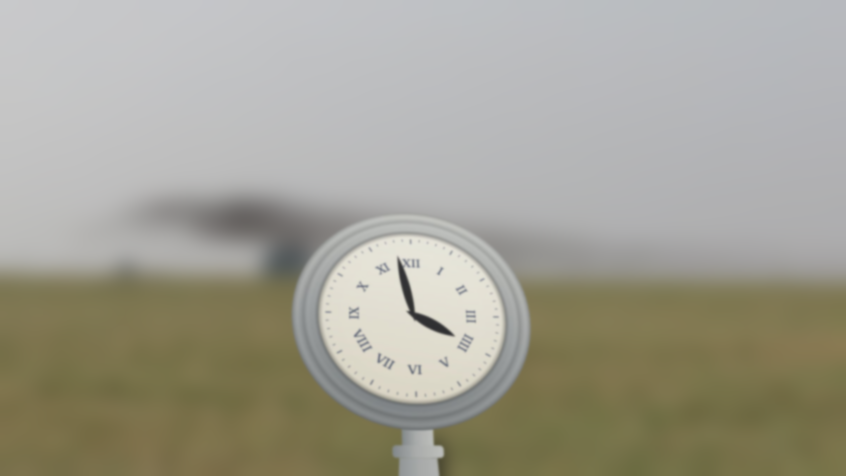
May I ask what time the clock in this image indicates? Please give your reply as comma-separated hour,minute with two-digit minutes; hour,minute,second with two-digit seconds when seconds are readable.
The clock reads 3,58
